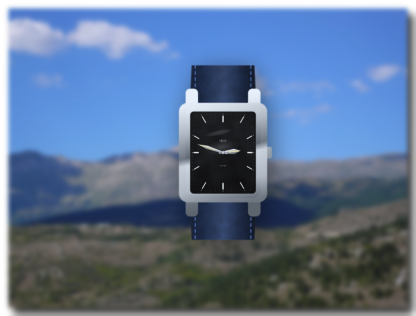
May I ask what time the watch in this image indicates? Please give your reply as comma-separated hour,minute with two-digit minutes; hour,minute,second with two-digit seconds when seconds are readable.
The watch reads 2,48
